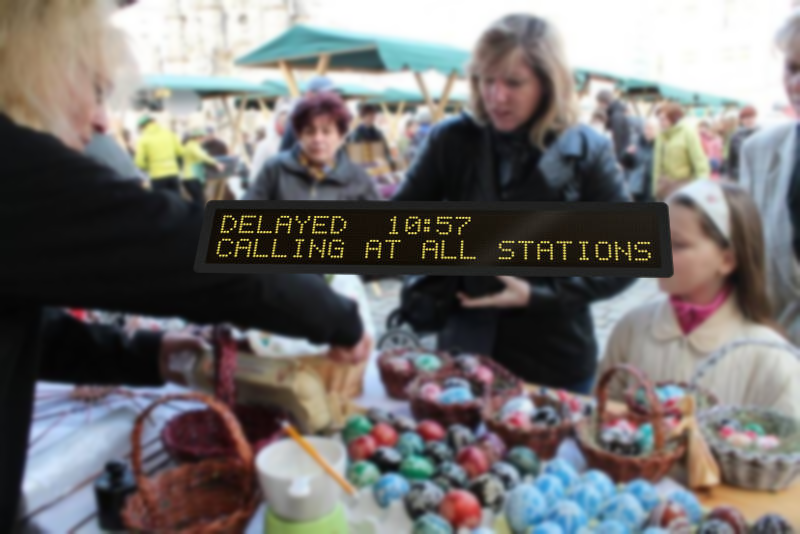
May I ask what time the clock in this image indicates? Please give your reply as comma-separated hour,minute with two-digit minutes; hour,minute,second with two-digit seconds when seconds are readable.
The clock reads 10,57
